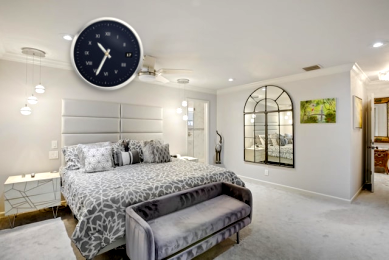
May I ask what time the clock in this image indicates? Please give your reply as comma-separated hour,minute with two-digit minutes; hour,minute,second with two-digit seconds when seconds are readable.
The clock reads 10,34
